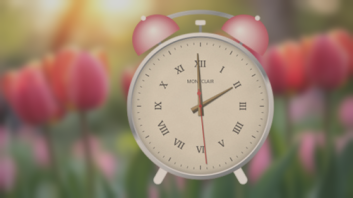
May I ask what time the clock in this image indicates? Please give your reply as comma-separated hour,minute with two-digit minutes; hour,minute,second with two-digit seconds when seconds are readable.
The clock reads 1,59,29
